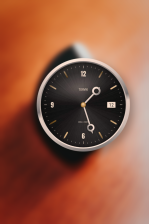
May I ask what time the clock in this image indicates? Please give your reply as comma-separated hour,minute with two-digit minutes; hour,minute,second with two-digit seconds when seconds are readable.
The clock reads 1,27
